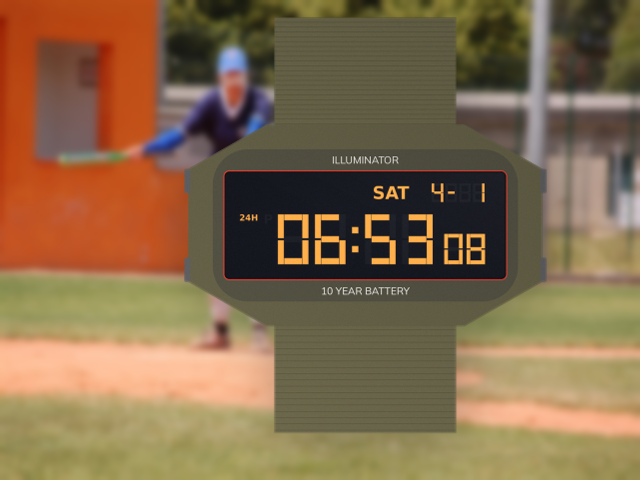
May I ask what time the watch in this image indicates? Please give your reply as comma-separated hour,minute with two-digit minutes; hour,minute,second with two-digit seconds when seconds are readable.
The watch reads 6,53,08
